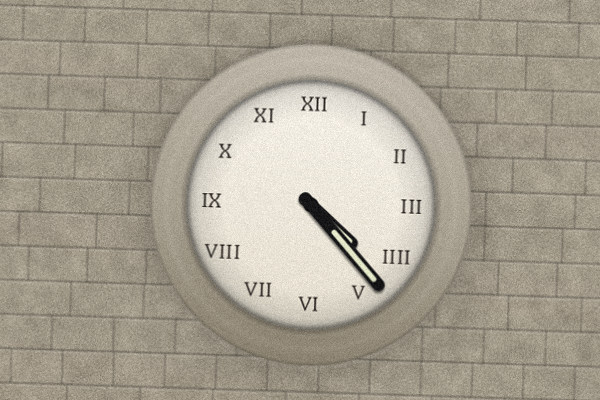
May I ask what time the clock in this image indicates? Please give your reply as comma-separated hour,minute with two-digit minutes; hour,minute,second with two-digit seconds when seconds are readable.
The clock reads 4,23
